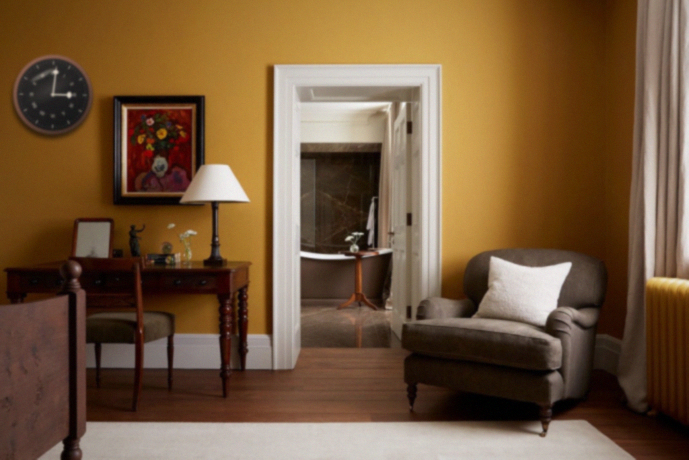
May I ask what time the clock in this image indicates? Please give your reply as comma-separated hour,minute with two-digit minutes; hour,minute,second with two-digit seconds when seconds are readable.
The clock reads 3,01
